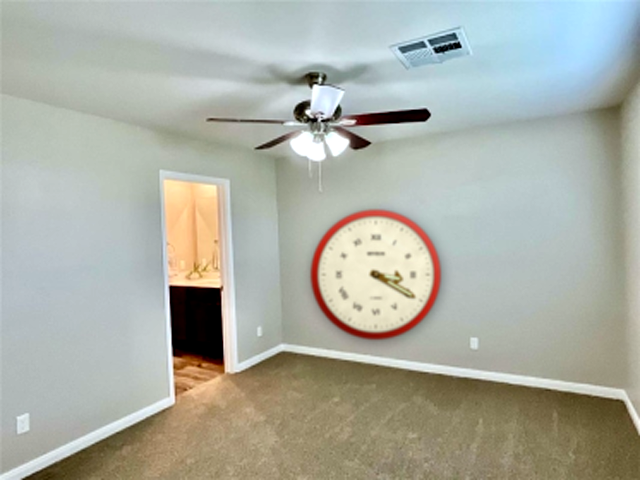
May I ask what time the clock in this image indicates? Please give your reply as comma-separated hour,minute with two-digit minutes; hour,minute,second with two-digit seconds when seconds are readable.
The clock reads 3,20
